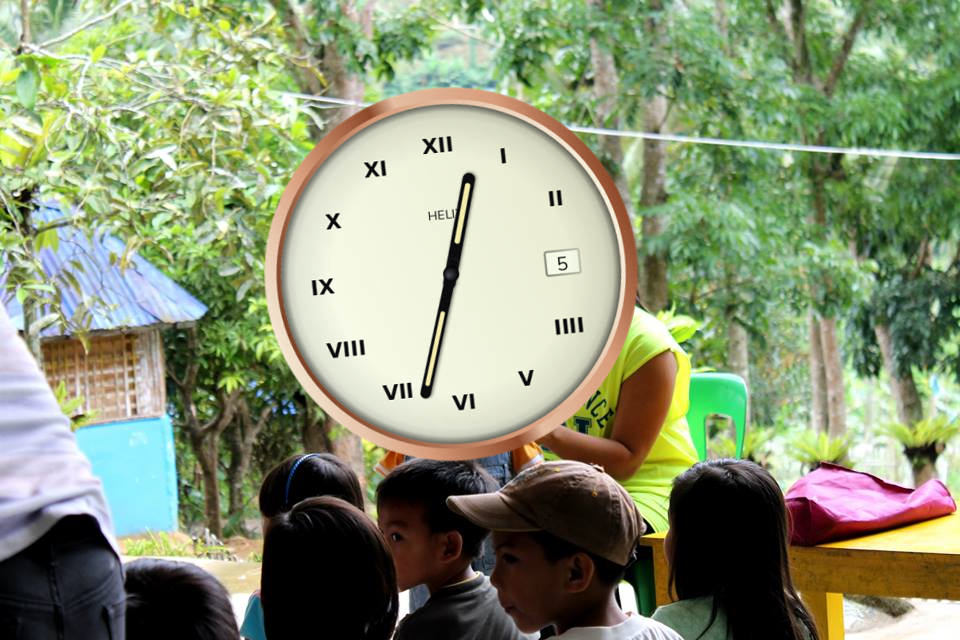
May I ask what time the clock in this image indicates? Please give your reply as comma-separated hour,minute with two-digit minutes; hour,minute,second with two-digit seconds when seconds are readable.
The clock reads 12,33
